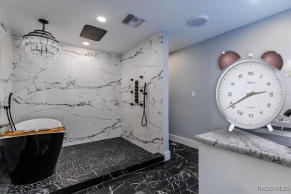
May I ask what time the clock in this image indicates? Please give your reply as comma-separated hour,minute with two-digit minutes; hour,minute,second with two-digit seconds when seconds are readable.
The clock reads 2,40
